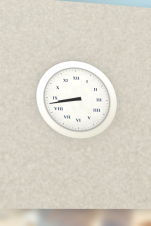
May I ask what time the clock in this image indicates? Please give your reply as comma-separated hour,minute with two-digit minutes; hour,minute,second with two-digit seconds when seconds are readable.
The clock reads 8,43
